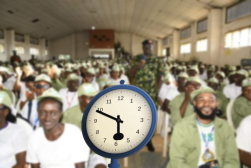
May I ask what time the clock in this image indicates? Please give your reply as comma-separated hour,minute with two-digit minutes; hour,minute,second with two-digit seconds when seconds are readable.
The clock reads 5,49
